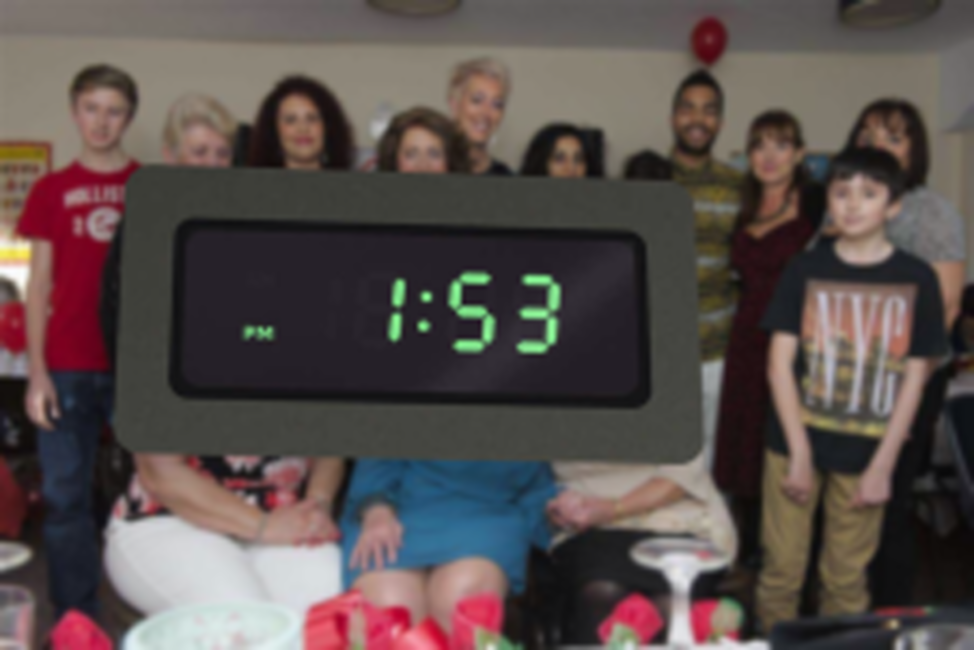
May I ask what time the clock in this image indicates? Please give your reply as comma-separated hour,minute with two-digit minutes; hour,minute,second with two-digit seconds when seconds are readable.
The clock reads 1,53
